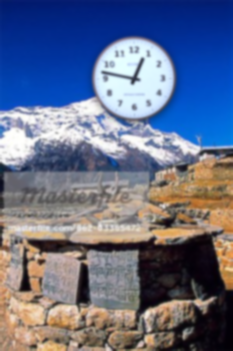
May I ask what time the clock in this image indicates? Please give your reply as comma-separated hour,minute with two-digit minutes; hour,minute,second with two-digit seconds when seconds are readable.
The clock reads 12,47
